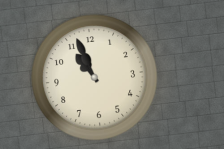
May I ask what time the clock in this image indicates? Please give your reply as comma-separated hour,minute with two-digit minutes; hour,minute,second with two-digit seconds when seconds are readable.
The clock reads 10,57
